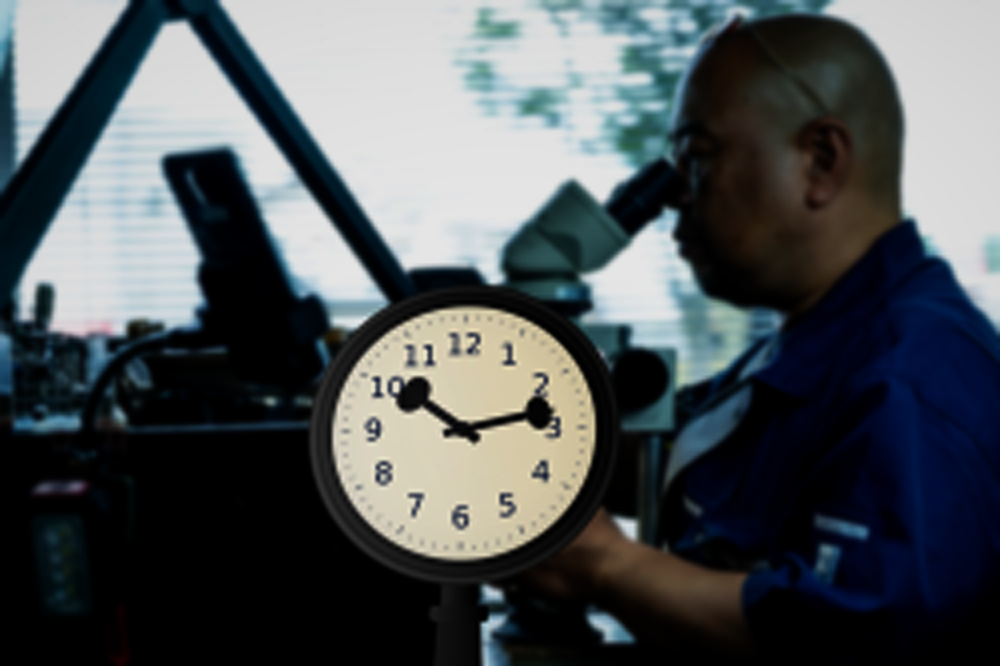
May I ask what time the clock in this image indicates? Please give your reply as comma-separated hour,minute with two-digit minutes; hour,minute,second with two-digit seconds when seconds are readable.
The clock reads 10,13
